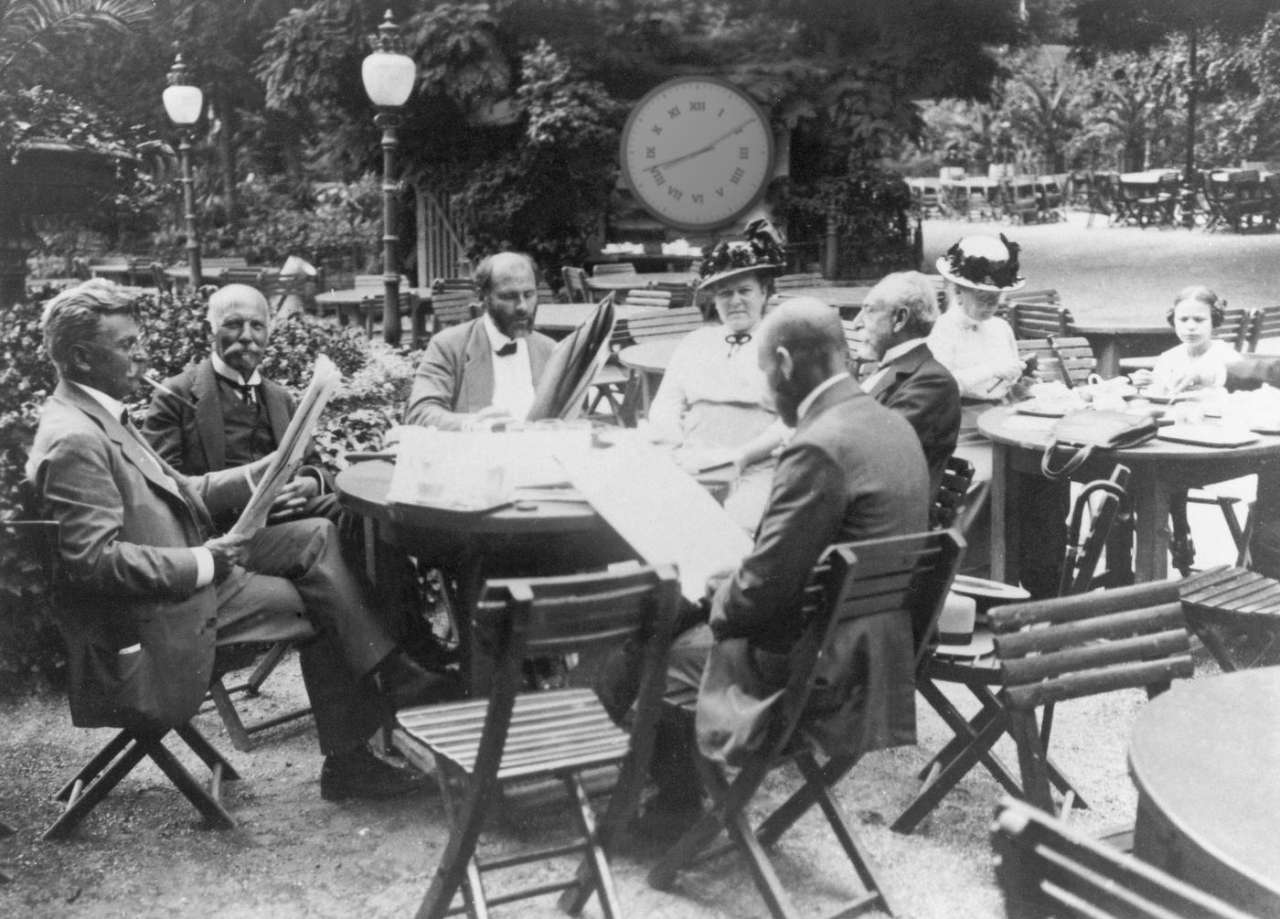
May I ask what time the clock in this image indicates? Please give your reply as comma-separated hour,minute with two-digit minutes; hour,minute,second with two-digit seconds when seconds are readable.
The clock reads 8,09,42
